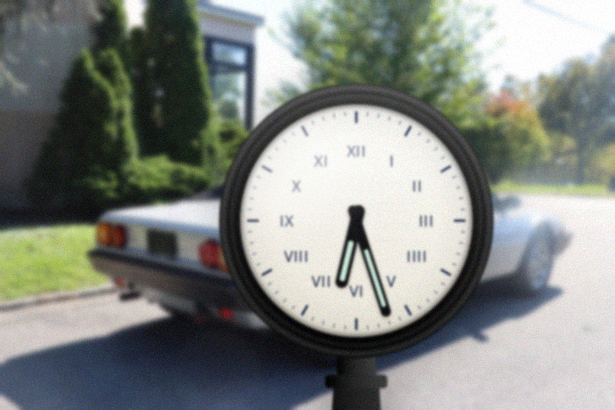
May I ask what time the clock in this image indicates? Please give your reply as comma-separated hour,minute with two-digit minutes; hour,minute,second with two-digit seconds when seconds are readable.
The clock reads 6,27
